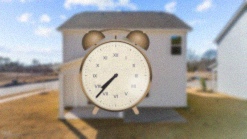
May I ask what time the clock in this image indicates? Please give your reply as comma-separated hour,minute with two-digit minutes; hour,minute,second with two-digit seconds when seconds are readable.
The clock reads 7,37
